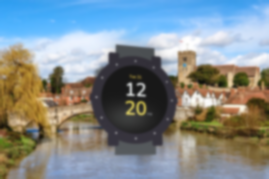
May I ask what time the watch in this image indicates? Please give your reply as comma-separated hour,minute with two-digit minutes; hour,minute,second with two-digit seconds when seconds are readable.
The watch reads 12,20
